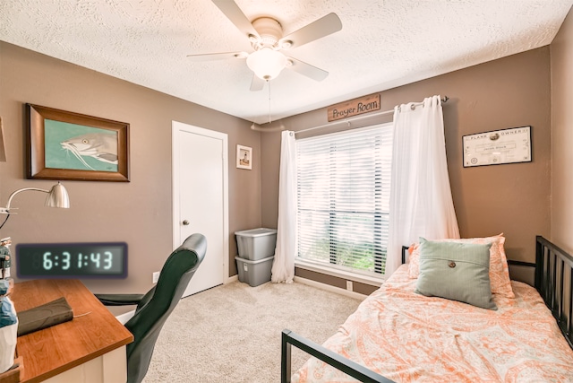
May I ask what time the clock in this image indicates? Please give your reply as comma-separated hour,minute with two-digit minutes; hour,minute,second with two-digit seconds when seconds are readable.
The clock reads 6,31,43
